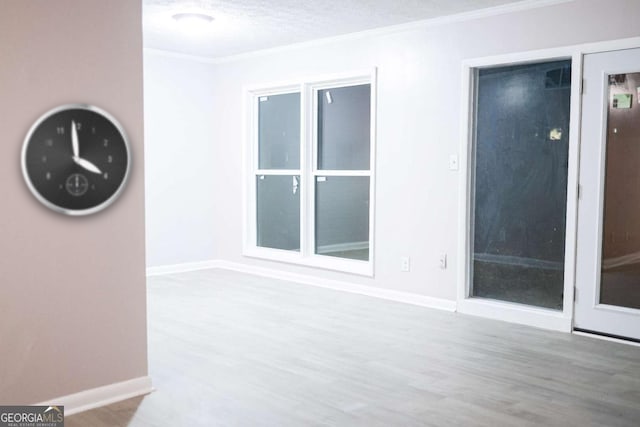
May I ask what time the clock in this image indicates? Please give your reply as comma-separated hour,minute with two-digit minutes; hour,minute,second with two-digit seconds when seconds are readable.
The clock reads 3,59
